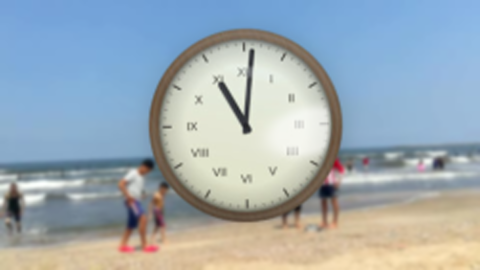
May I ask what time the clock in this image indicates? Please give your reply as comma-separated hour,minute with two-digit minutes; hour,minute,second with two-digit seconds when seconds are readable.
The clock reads 11,01
